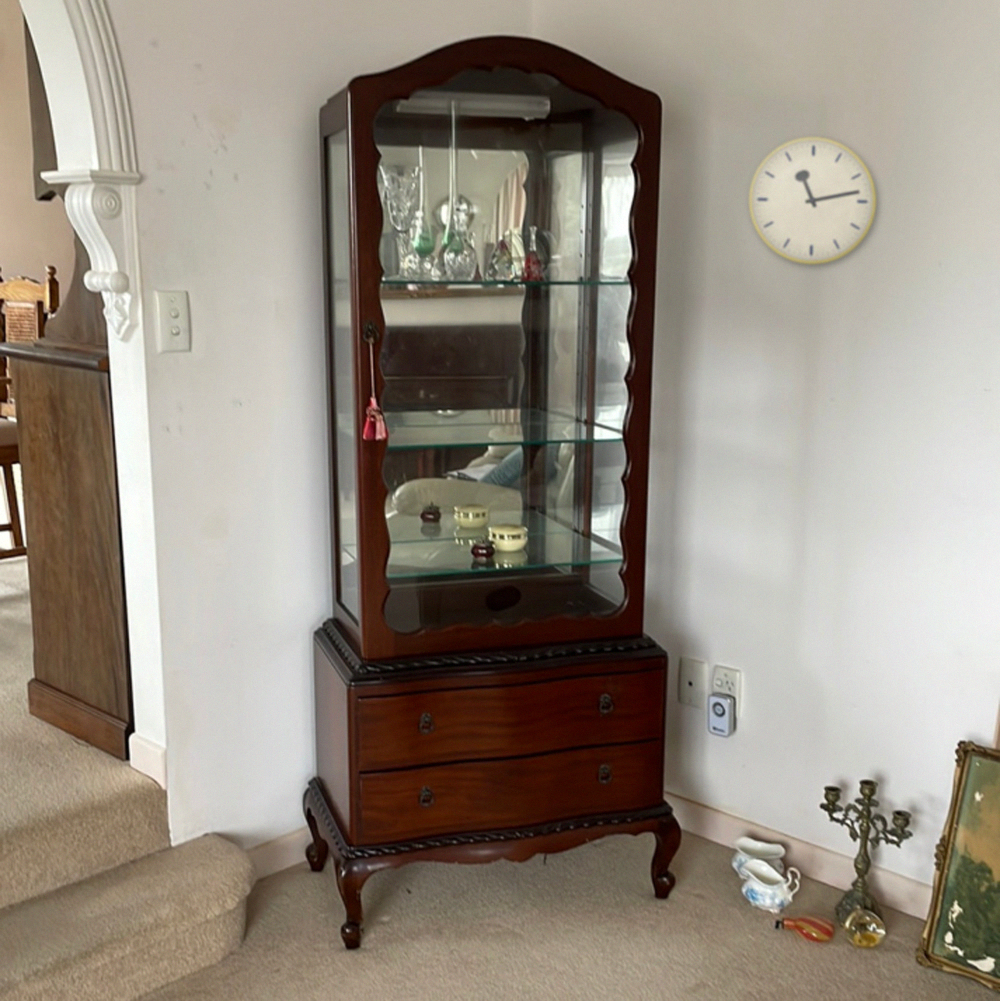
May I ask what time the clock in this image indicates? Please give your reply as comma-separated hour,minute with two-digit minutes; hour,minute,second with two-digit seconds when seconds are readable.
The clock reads 11,13
